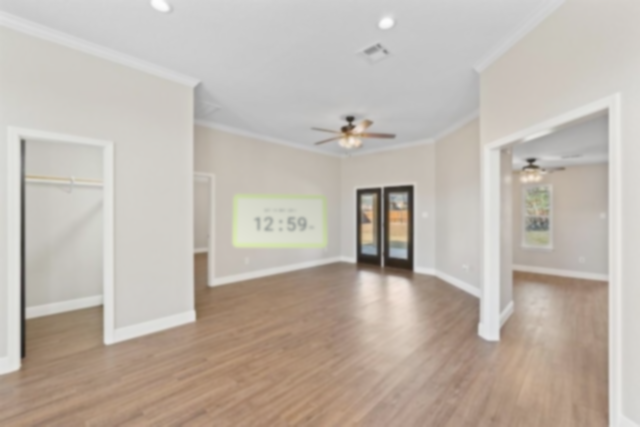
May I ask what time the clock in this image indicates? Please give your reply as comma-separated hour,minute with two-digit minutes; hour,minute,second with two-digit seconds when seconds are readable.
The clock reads 12,59
